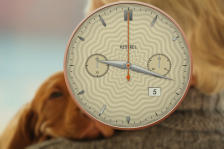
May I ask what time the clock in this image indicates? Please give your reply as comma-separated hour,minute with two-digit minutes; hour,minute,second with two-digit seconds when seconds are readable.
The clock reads 9,18
